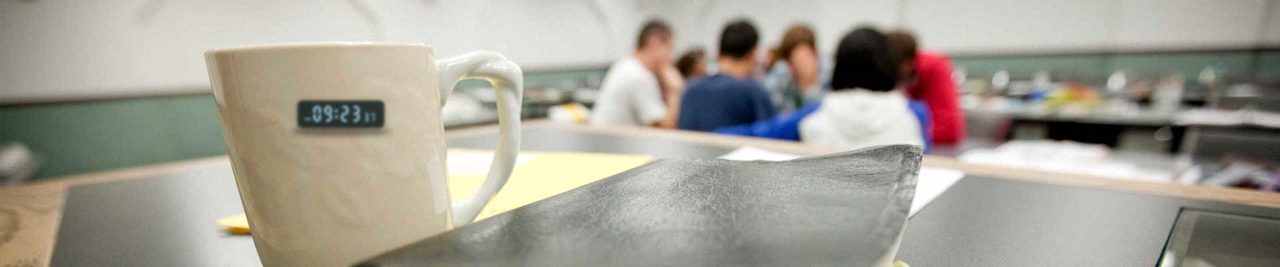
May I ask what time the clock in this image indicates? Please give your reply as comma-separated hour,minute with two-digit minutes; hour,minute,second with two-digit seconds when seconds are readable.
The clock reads 9,23
